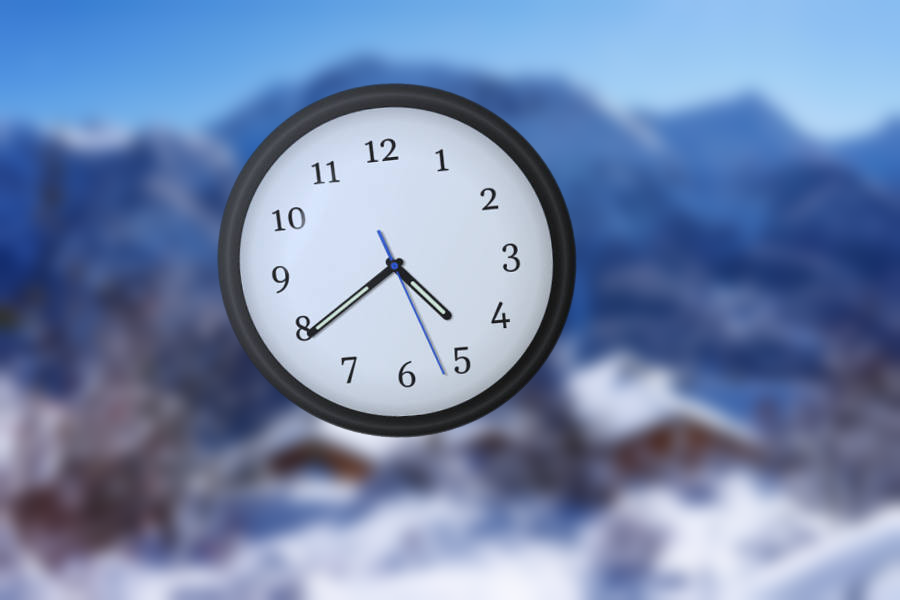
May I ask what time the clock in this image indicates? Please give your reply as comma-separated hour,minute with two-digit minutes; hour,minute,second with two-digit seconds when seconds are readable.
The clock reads 4,39,27
